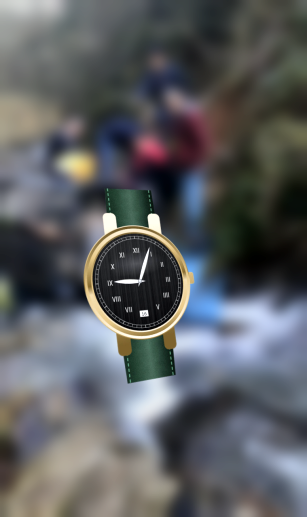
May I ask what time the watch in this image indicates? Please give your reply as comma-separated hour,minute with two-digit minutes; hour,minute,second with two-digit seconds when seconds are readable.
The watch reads 9,04
